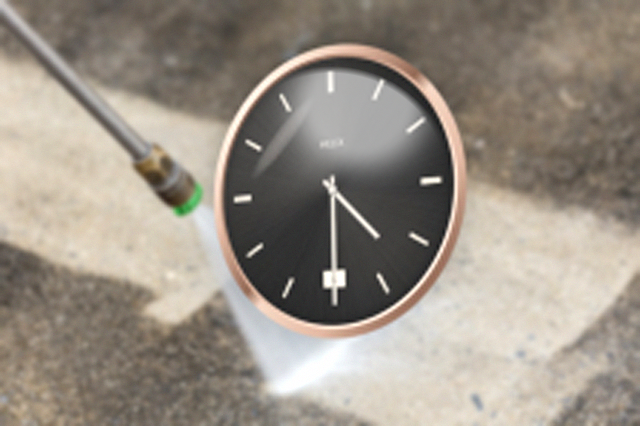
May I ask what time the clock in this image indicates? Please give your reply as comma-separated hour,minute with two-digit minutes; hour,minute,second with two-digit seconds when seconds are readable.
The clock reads 4,30
